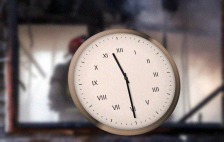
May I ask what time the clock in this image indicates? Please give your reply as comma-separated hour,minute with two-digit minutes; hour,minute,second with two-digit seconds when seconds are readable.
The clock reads 11,30
